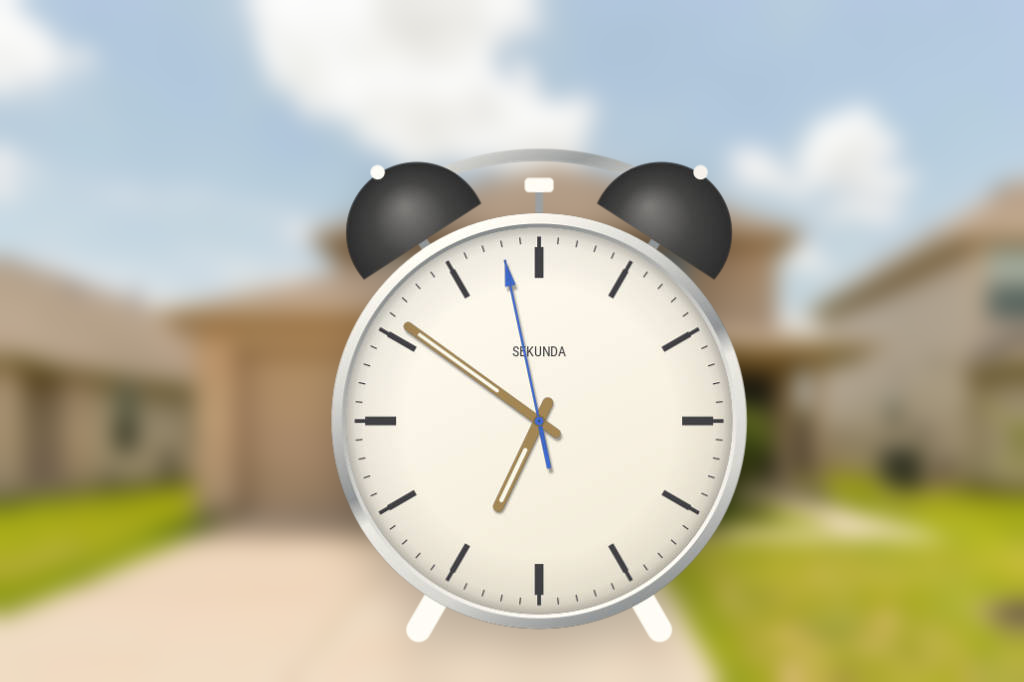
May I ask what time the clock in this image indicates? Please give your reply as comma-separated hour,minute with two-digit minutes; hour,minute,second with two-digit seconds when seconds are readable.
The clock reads 6,50,58
